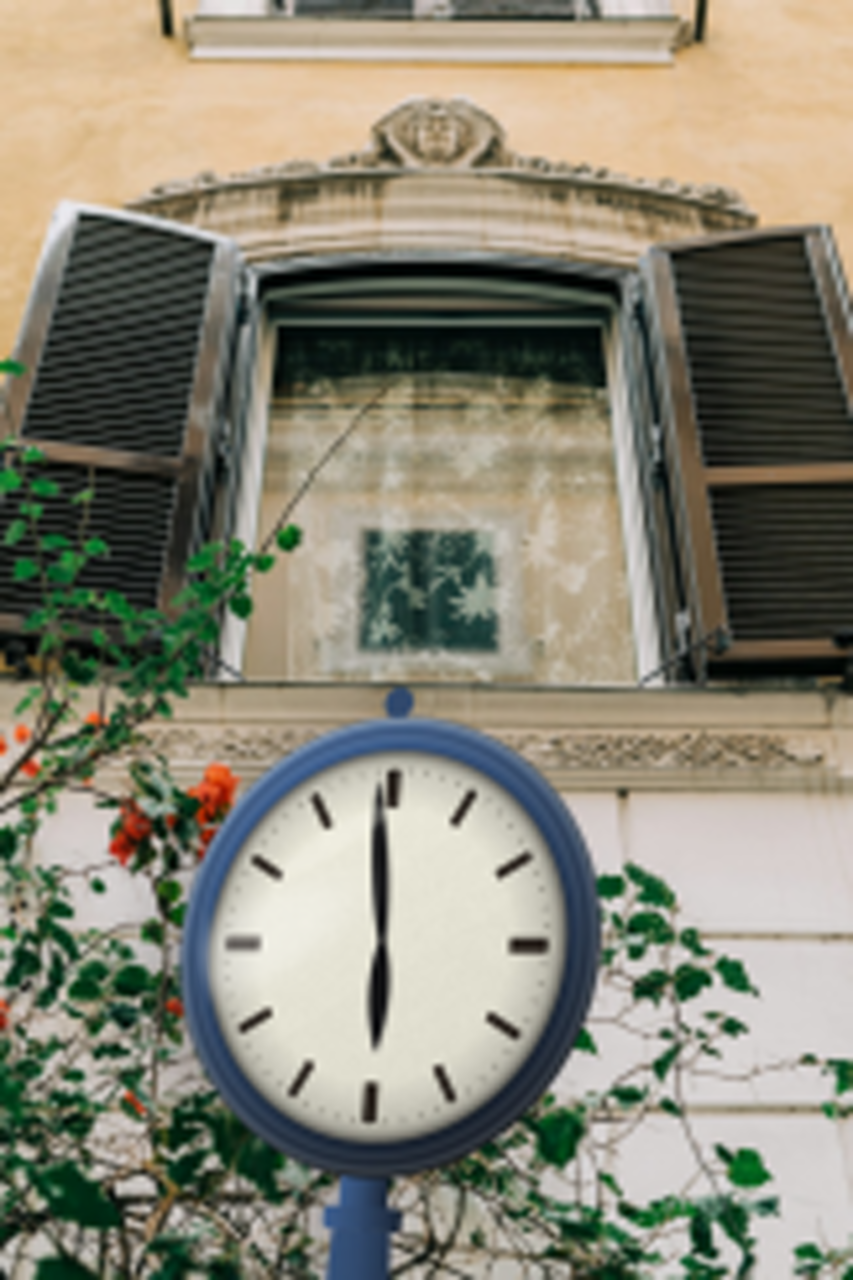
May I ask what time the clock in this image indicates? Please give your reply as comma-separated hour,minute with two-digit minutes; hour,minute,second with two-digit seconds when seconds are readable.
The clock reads 5,59
